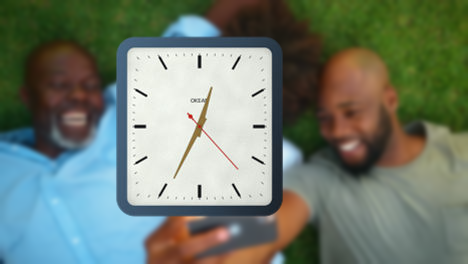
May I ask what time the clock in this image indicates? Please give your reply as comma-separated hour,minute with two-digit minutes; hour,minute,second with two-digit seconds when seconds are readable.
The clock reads 12,34,23
